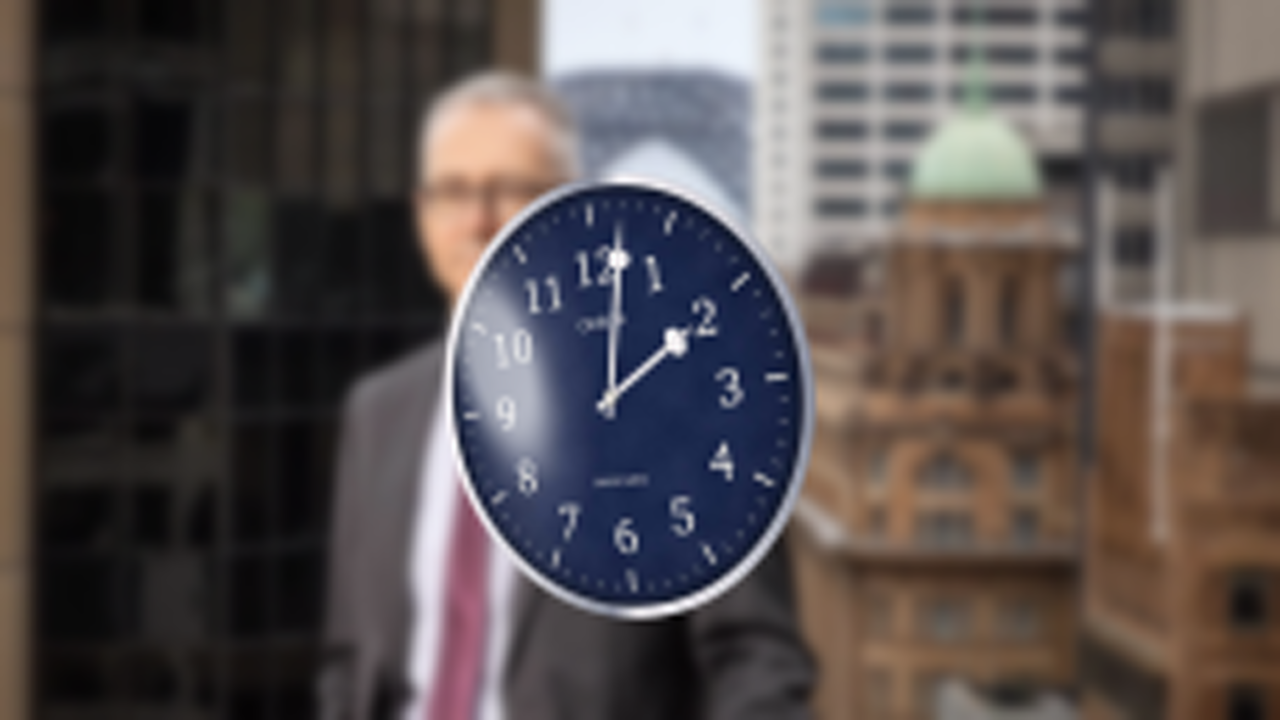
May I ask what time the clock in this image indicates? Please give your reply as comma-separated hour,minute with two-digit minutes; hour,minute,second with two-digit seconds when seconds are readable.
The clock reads 2,02
